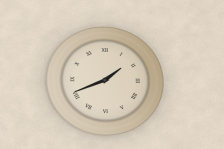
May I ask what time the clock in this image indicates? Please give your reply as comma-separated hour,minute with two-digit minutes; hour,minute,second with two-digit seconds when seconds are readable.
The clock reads 1,41
